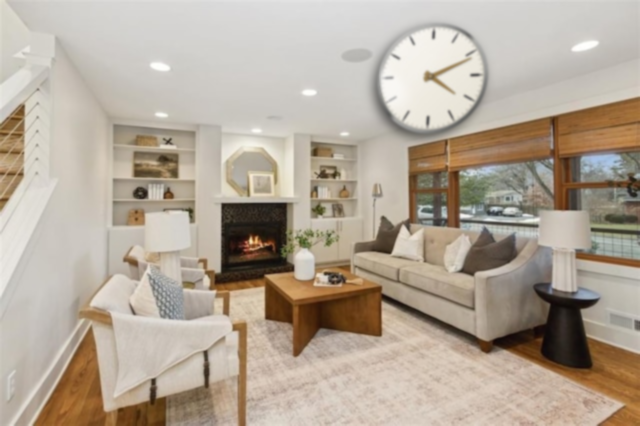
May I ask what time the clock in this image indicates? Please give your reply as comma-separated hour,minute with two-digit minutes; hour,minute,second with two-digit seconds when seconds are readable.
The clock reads 4,11
